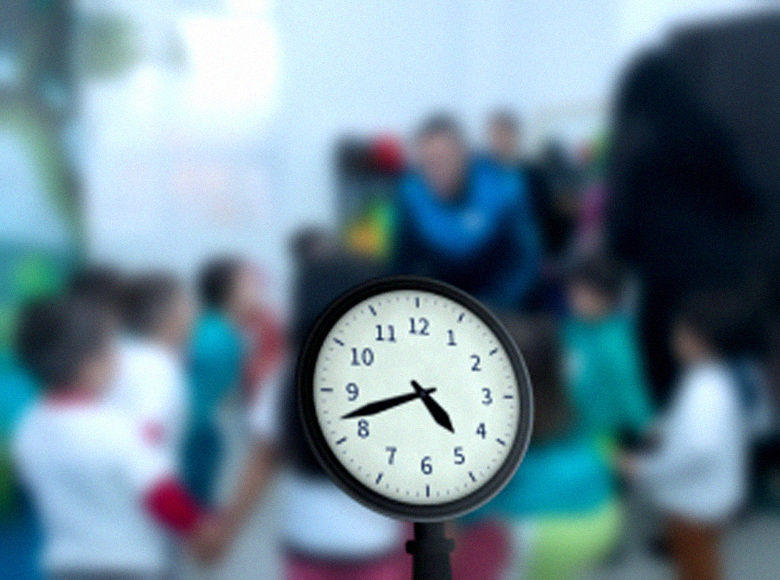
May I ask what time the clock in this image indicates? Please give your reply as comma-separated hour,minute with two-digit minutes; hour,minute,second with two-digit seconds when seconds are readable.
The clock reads 4,42
